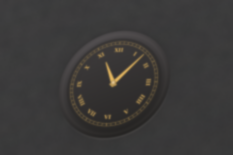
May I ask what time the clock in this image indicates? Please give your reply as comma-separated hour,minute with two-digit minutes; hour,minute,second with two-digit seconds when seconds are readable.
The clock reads 11,07
